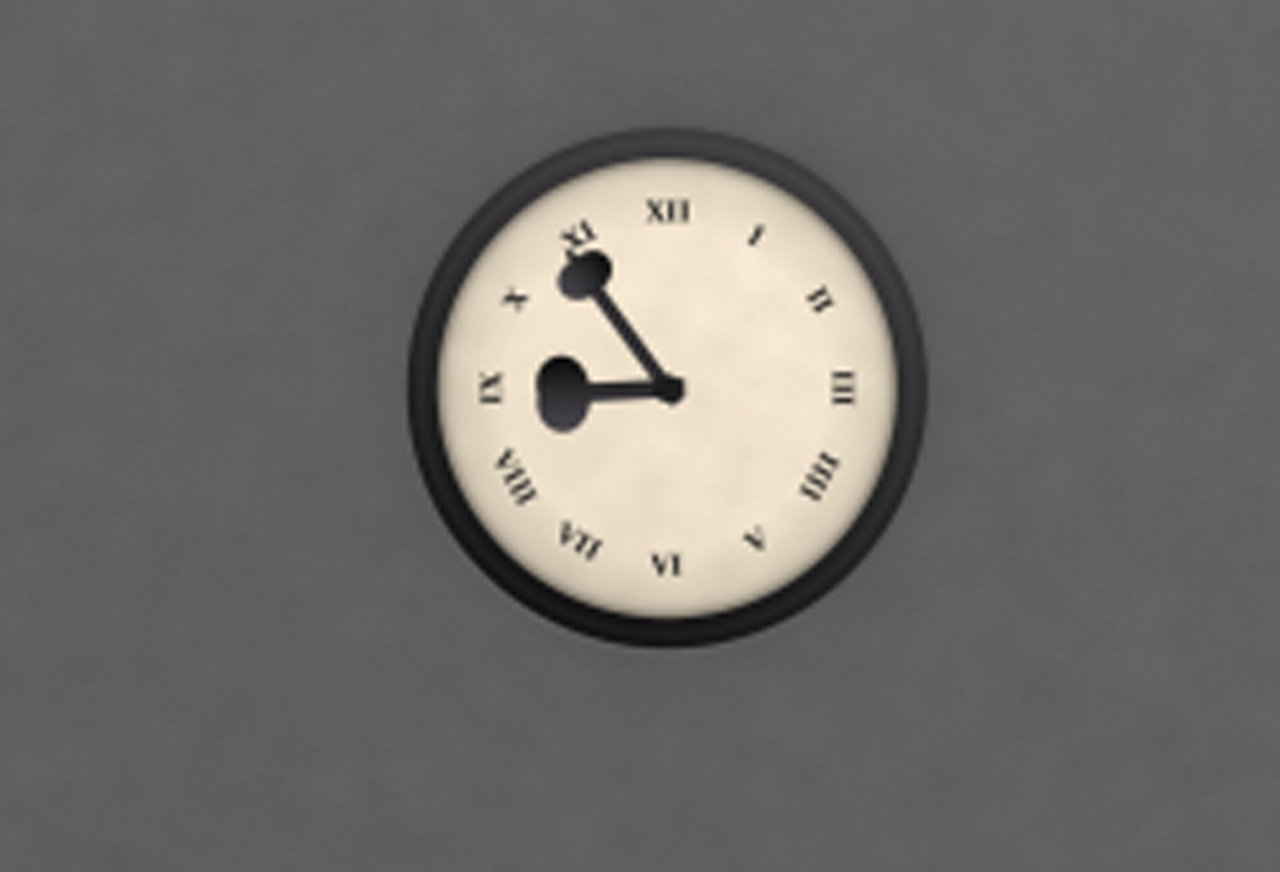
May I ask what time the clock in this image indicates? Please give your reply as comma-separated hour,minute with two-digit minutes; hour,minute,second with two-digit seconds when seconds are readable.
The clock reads 8,54
